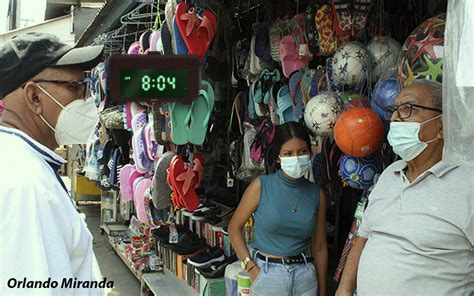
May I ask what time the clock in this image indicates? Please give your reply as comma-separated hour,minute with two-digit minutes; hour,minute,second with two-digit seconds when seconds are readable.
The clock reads 8,04
